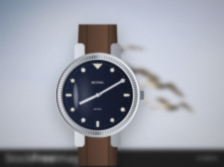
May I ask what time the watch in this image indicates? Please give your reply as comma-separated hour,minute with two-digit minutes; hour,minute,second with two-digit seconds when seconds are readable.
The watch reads 8,10
